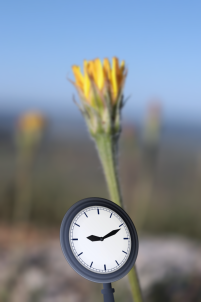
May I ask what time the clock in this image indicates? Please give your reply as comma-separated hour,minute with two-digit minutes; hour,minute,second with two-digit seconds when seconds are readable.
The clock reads 9,11
